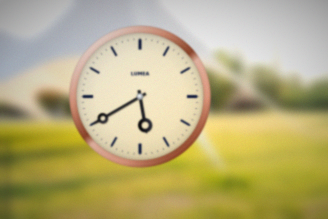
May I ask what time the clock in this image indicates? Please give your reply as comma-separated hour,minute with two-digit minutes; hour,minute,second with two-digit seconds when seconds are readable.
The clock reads 5,40
